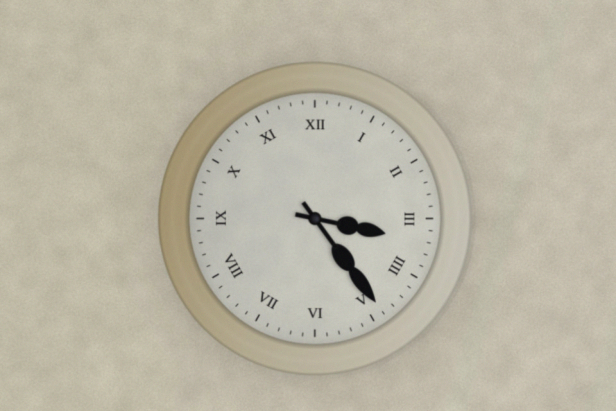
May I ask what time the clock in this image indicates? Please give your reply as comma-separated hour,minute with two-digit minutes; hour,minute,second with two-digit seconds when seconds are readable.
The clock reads 3,24
